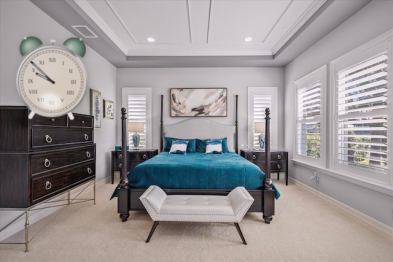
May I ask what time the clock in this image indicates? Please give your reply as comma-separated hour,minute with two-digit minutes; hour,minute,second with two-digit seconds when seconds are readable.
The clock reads 9,52
